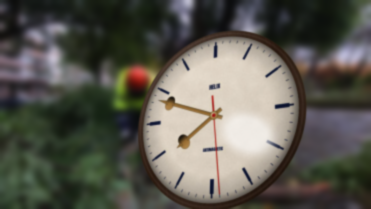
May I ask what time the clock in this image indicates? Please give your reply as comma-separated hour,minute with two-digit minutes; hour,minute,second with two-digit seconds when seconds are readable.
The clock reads 7,48,29
